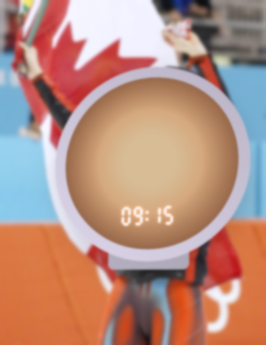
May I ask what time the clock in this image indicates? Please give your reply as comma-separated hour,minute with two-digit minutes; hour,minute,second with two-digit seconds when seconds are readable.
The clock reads 9,15
